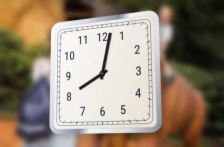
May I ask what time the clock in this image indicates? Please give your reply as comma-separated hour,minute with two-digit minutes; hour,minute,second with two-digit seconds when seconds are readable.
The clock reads 8,02
